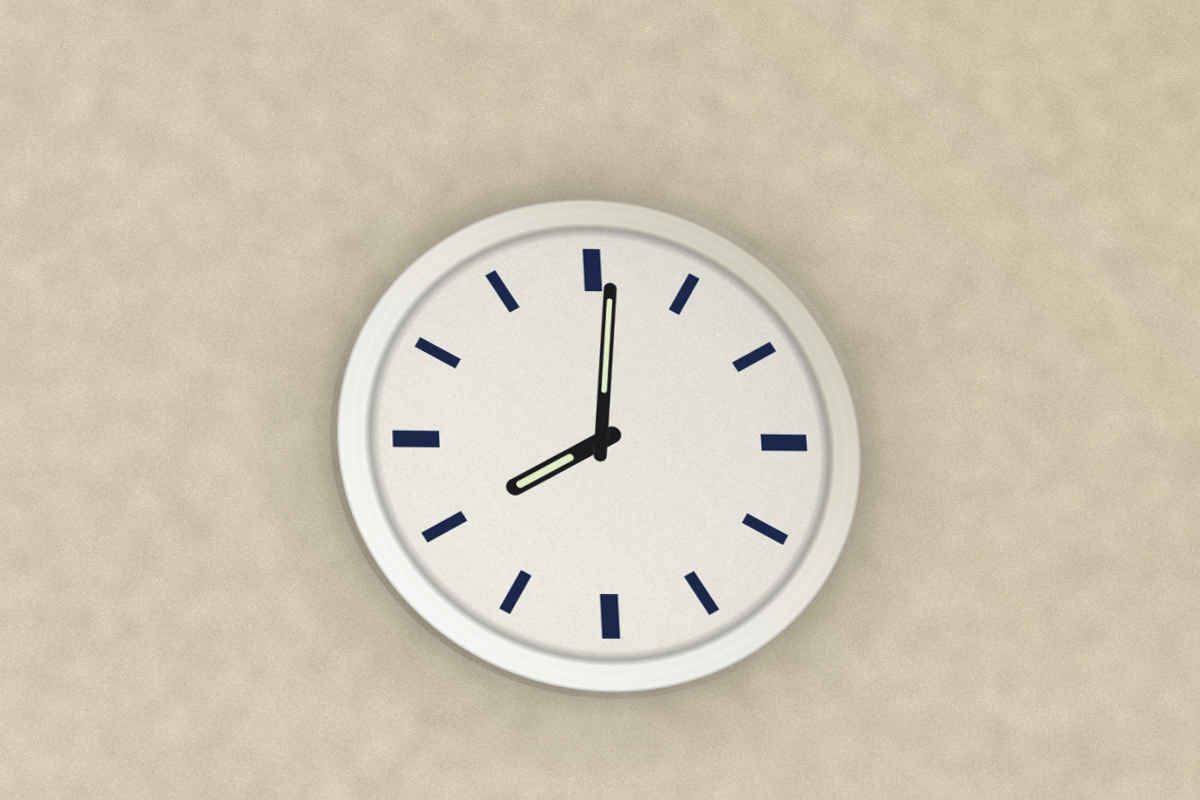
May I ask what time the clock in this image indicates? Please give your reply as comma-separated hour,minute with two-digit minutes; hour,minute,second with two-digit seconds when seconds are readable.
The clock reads 8,01
